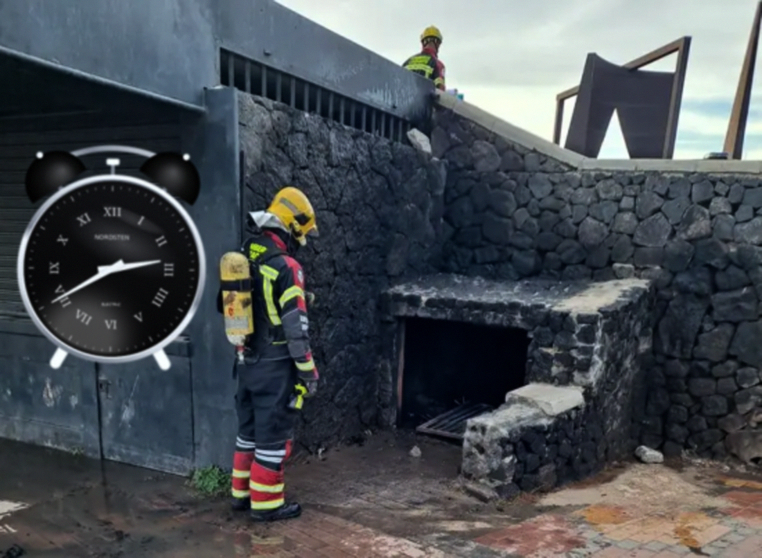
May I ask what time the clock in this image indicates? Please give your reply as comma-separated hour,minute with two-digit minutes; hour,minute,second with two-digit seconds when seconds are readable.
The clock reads 2,40
